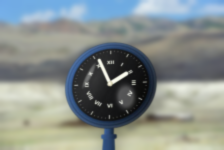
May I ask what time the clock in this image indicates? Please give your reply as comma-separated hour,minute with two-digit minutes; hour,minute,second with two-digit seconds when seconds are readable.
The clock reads 1,56
